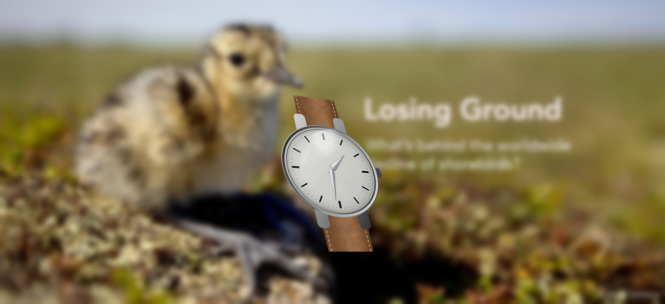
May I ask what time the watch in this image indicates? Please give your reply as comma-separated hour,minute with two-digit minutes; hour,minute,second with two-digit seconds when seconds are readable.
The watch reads 1,31
